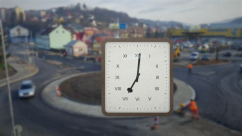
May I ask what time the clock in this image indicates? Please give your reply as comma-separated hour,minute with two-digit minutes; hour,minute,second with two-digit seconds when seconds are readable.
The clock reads 7,01
